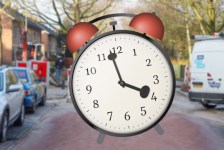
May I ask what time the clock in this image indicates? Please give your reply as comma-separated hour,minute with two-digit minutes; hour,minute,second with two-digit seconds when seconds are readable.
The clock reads 3,58
